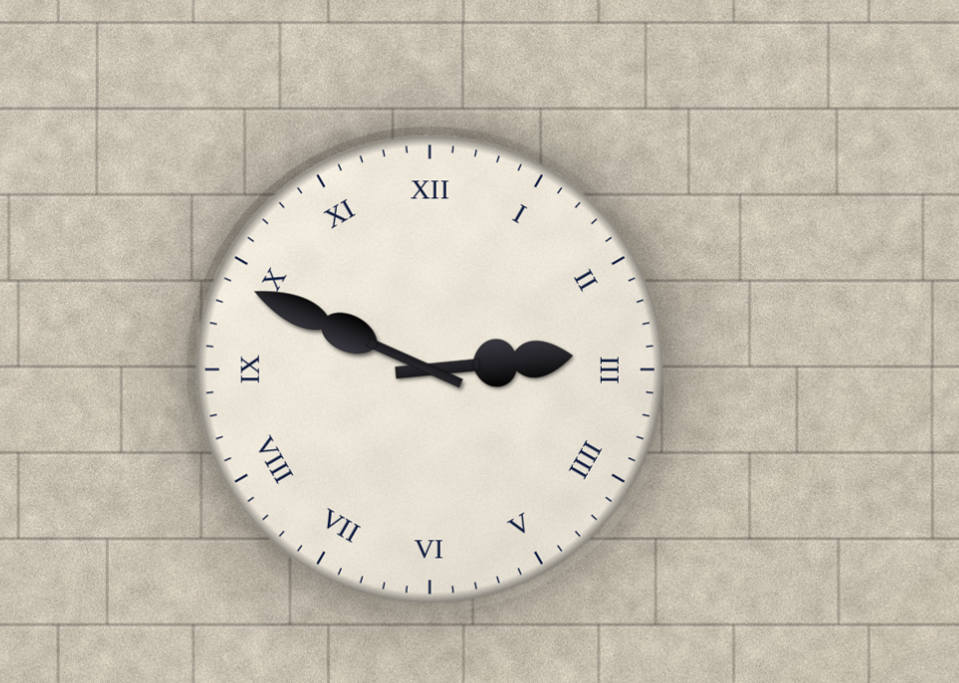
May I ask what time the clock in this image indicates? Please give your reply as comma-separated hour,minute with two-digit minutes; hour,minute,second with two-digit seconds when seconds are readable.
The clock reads 2,49
